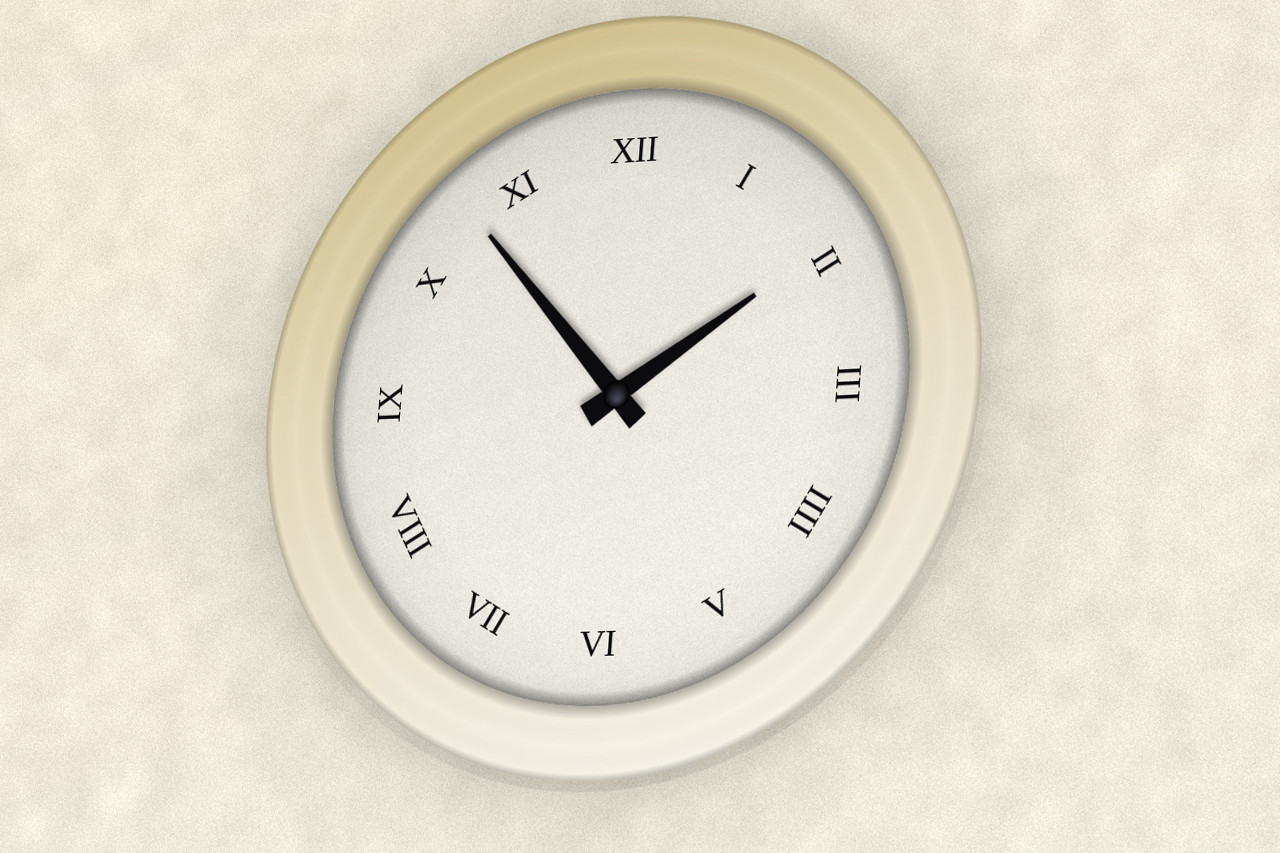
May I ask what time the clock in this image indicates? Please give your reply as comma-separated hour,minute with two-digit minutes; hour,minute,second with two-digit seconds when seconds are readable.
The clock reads 1,53
